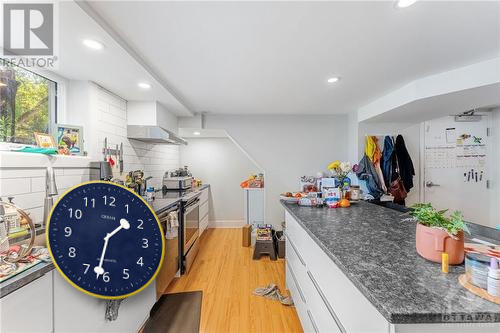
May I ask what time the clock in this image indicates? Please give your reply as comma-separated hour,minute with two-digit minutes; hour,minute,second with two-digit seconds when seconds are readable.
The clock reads 1,32
